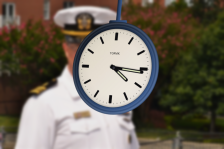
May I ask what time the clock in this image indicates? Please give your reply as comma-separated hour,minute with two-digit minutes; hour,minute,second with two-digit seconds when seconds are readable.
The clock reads 4,16
